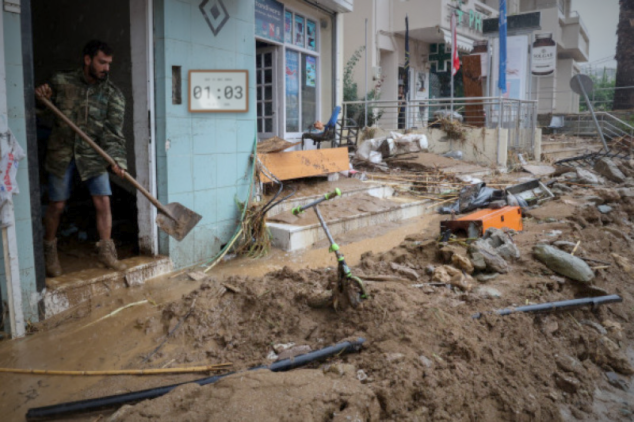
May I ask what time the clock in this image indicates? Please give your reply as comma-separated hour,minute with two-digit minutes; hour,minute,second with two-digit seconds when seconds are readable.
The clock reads 1,03
